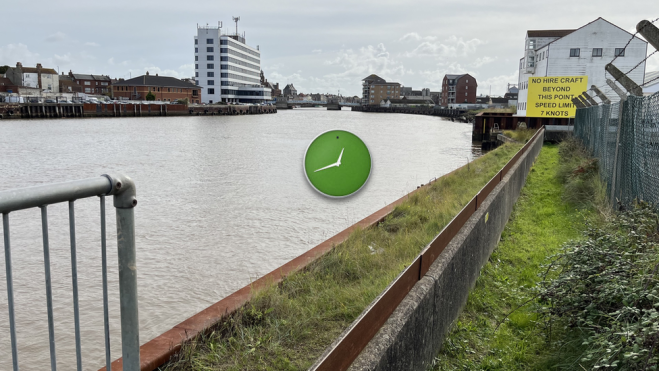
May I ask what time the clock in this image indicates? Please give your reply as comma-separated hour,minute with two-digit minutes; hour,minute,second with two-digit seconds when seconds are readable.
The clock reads 12,42
